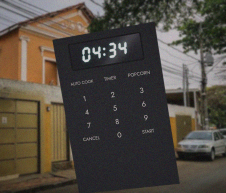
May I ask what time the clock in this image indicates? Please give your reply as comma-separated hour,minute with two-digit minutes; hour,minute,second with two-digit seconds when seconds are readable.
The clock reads 4,34
